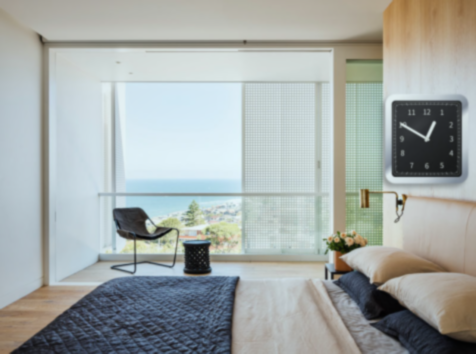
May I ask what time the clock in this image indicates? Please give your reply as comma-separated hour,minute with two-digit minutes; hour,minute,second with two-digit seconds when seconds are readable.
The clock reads 12,50
